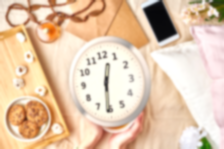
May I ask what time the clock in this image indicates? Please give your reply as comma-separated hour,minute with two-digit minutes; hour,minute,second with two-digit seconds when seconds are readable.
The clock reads 12,31
